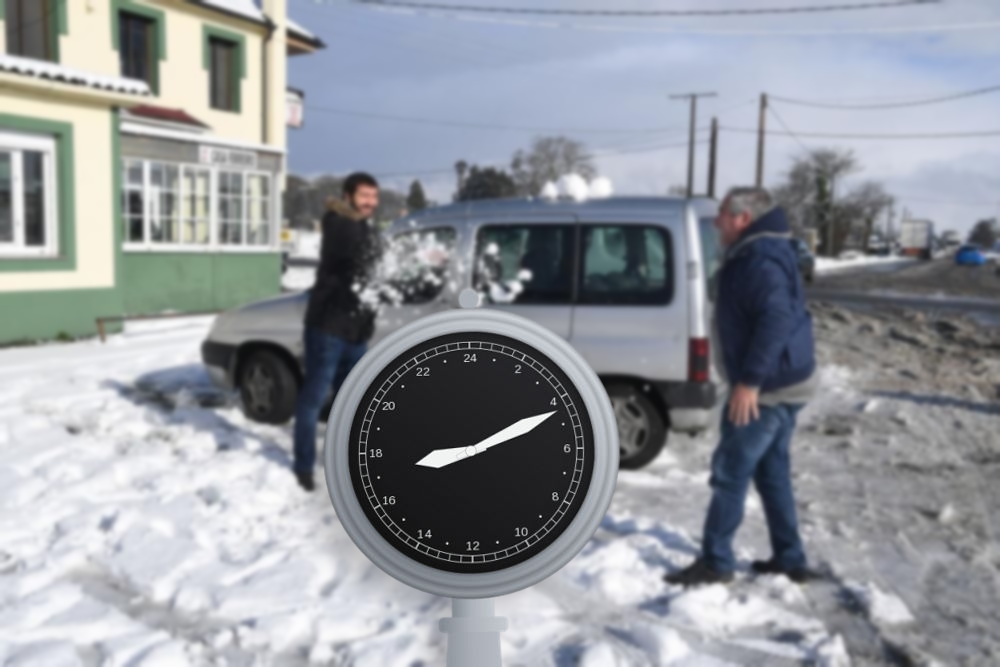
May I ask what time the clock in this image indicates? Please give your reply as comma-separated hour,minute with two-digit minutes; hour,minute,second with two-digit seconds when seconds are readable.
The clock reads 17,11
